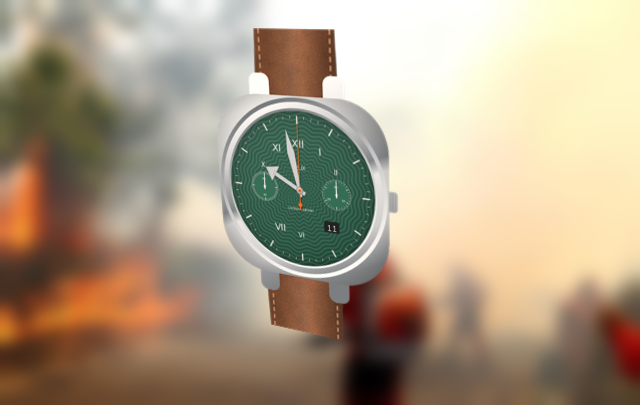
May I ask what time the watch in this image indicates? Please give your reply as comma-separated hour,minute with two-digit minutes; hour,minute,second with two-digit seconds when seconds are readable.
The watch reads 9,58
